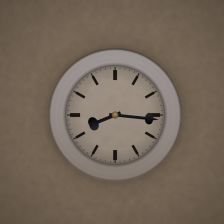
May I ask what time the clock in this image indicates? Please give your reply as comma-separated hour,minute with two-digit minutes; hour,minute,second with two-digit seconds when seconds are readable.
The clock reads 8,16
